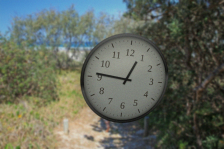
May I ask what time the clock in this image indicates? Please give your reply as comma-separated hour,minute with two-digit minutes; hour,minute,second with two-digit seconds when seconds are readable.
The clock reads 12,46
